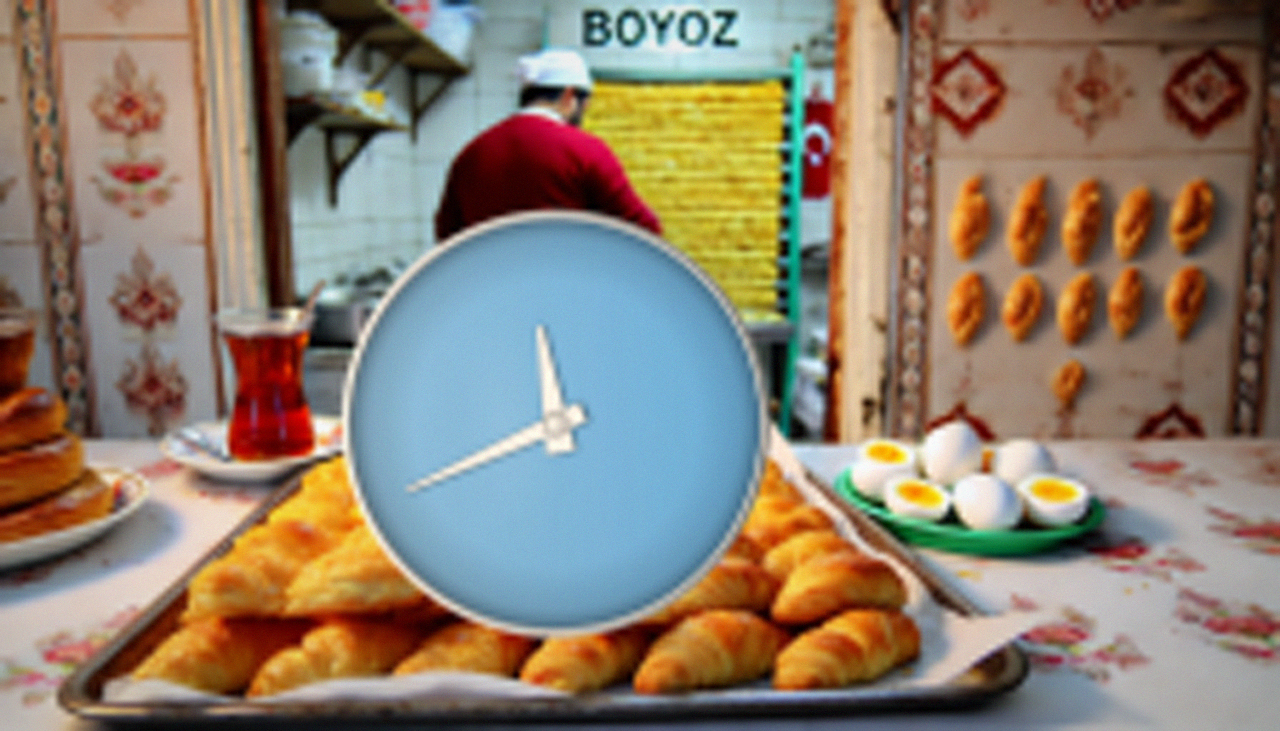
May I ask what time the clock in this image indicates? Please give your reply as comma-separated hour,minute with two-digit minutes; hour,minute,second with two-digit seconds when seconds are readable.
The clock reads 11,41
